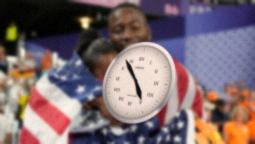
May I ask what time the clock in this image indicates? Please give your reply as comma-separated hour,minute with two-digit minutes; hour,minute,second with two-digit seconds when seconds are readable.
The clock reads 4,53
